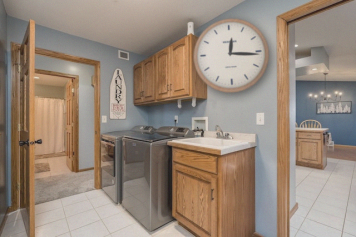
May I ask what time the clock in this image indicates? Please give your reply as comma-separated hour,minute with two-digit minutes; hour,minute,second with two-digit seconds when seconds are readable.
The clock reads 12,16
